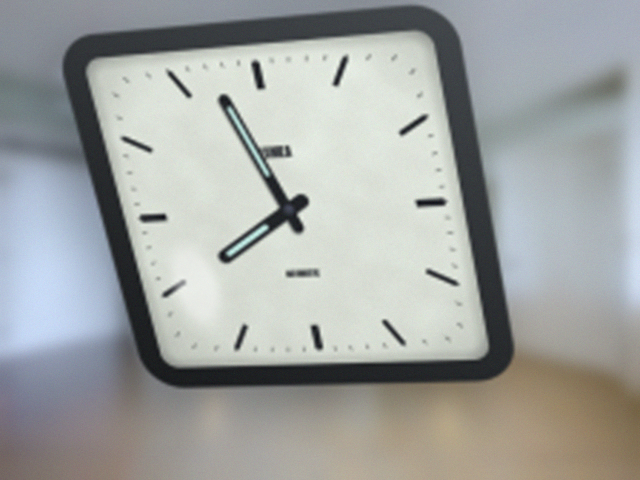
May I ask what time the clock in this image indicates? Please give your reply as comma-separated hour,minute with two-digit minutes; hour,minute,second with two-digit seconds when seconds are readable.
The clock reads 7,57
